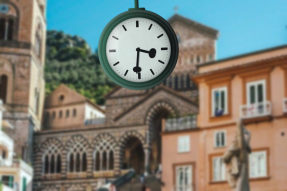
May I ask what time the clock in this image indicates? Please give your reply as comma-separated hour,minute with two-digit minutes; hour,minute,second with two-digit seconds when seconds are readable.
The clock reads 3,31
